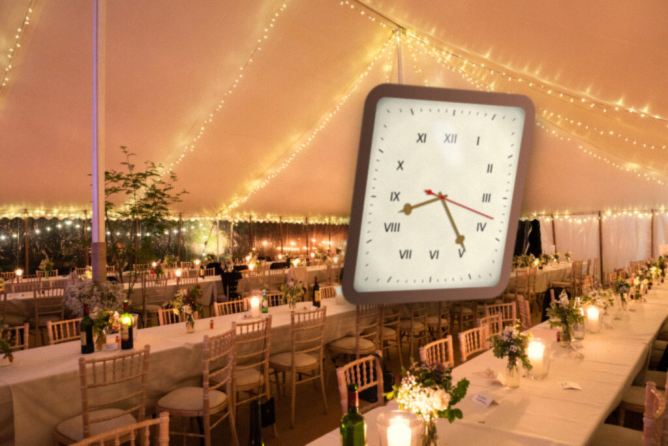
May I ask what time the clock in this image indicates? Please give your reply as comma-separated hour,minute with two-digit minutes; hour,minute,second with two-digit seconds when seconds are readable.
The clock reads 8,24,18
